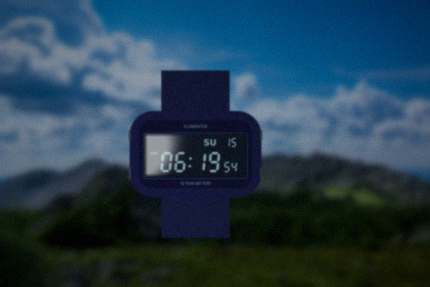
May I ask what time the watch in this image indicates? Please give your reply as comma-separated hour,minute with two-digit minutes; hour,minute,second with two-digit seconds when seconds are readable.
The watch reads 6,19,54
